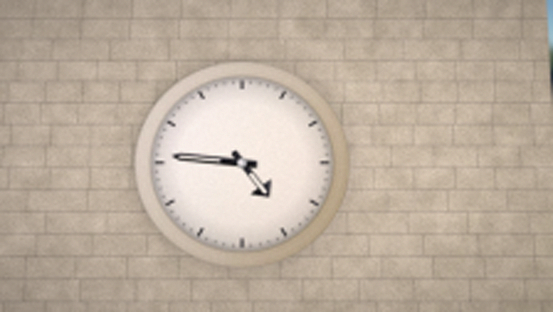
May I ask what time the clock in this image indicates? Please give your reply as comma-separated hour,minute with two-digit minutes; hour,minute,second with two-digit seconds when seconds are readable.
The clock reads 4,46
